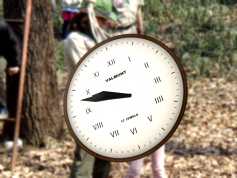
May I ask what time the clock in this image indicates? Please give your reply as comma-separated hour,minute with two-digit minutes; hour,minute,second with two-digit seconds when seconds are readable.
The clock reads 9,48
